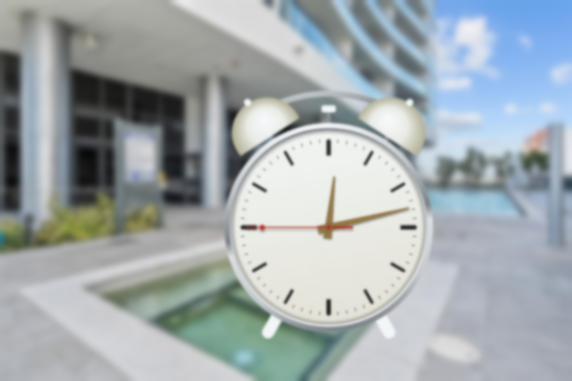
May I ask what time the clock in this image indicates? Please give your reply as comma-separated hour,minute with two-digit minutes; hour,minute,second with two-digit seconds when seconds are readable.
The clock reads 12,12,45
